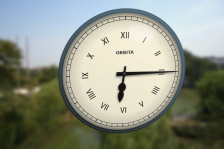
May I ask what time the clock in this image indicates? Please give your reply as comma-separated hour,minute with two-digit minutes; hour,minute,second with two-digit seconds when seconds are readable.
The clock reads 6,15
